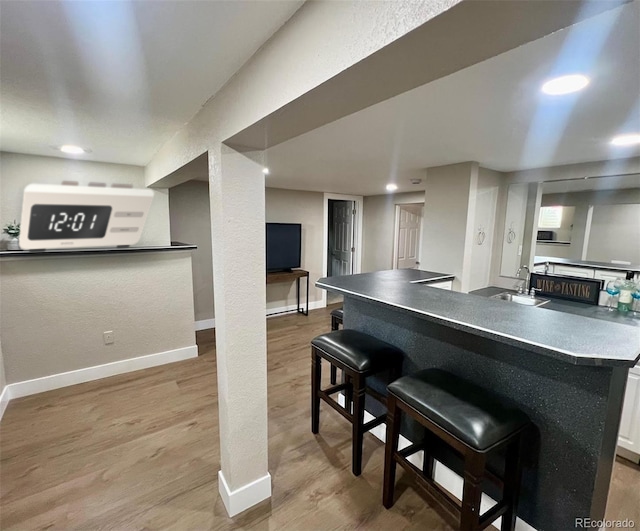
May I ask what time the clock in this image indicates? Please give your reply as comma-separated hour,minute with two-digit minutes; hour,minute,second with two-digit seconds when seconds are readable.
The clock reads 12,01
